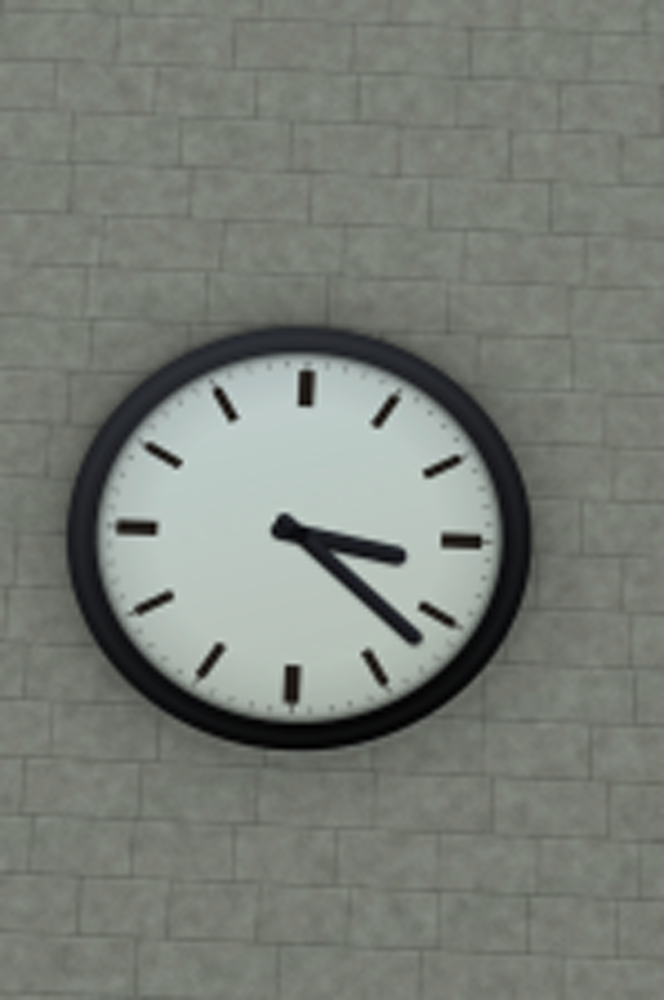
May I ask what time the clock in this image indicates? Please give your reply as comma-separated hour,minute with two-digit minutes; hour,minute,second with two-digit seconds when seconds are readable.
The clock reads 3,22
